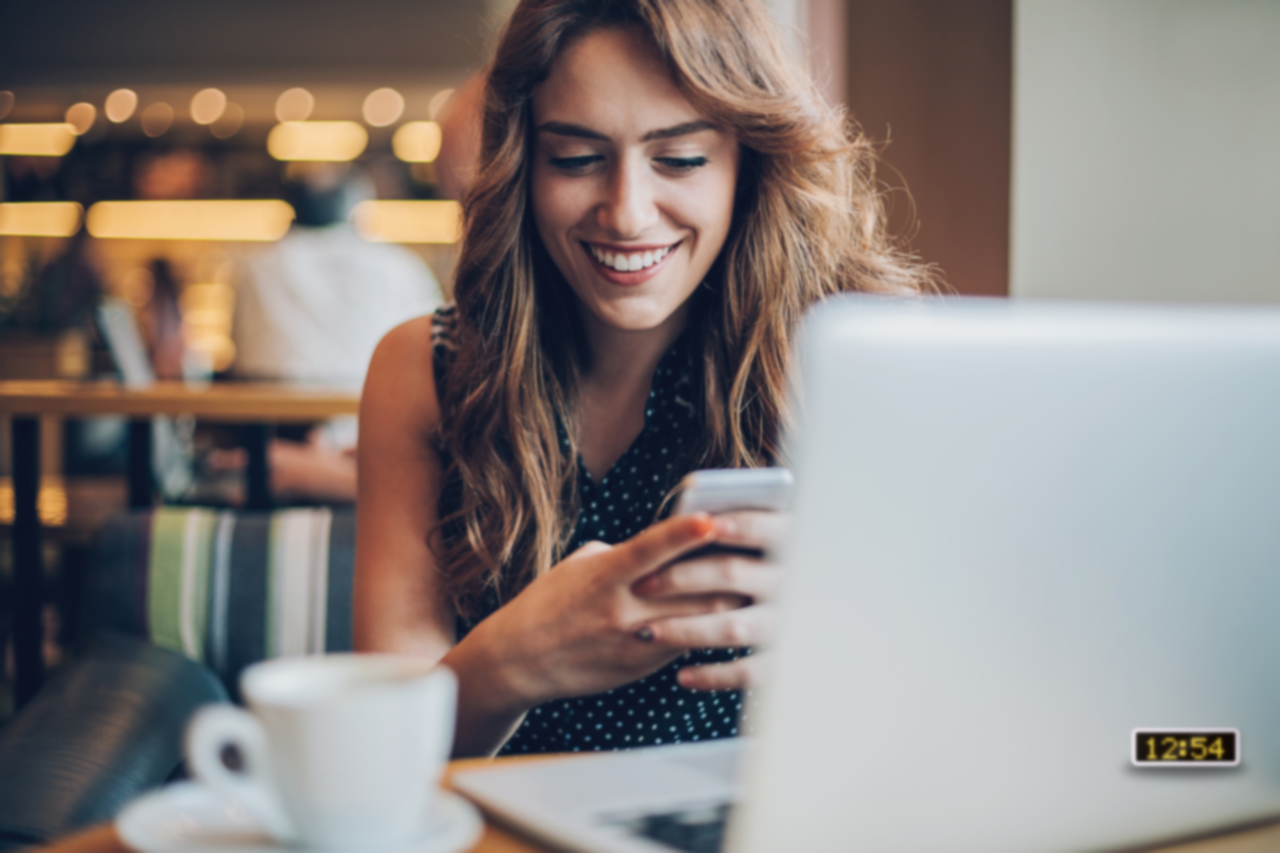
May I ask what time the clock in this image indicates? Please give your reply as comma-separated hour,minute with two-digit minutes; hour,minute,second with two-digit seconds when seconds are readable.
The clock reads 12,54
